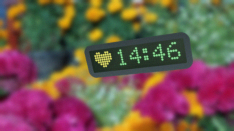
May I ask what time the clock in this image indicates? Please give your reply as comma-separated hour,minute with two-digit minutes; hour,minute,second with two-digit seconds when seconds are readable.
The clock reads 14,46
